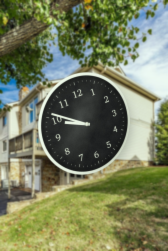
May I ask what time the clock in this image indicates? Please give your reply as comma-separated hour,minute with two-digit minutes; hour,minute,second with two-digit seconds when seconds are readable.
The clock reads 9,51
